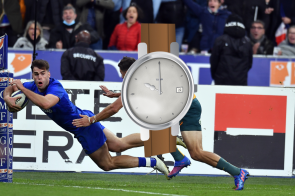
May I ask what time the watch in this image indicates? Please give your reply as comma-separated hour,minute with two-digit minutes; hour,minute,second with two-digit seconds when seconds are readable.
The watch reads 10,00
